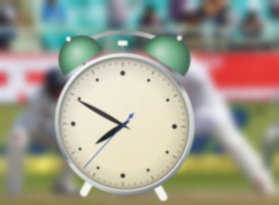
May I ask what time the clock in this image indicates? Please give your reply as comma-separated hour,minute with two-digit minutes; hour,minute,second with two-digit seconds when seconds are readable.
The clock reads 7,49,37
